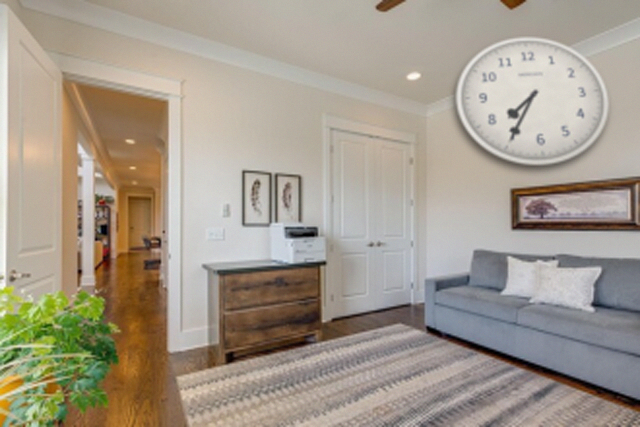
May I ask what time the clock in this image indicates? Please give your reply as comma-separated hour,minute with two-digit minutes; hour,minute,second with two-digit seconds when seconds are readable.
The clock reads 7,35
